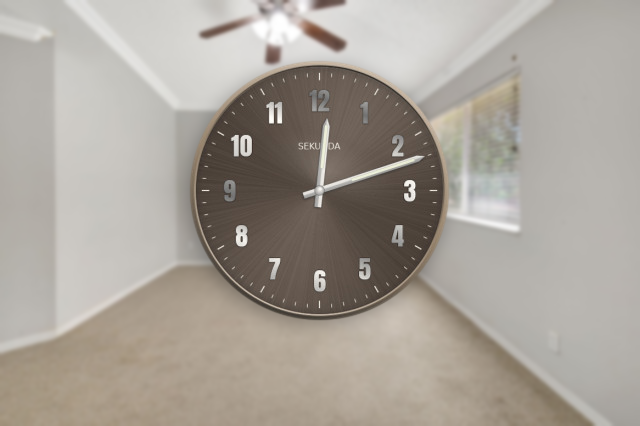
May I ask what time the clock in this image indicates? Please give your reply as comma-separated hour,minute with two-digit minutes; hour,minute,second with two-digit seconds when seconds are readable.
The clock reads 12,12
